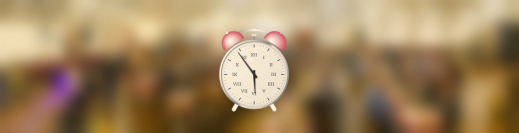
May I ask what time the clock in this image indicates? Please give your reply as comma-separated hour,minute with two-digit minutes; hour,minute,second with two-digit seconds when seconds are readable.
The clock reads 5,54
